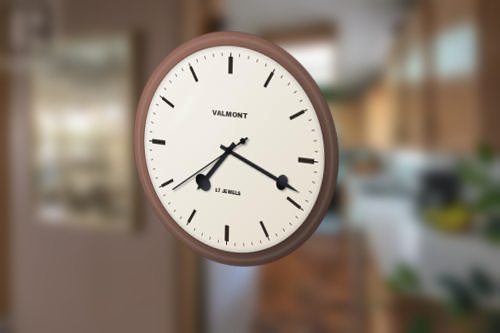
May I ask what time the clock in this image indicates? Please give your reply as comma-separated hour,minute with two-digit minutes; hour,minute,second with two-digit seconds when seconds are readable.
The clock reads 7,18,39
